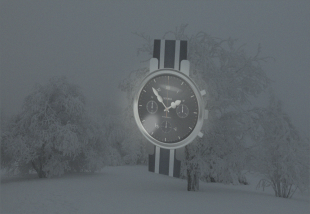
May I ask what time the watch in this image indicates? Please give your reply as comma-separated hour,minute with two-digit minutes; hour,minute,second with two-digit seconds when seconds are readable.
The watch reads 1,53
